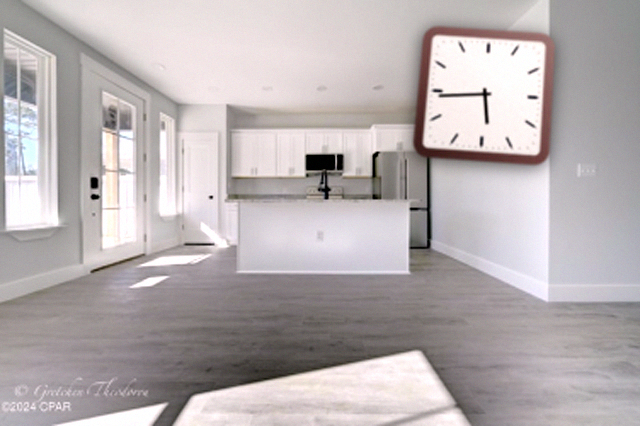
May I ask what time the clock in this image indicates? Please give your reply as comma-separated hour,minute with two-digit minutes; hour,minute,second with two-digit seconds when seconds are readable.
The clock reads 5,44
